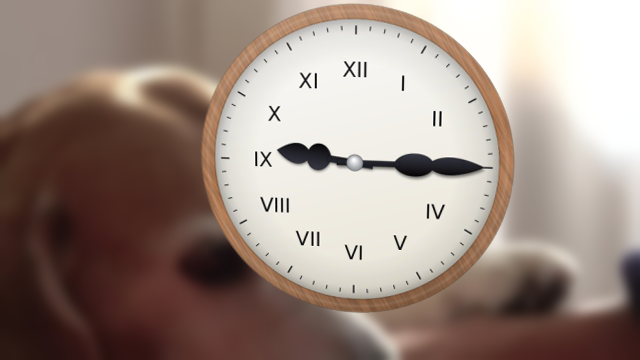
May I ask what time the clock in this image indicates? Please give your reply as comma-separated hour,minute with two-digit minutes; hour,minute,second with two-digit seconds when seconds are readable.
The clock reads 9,15
